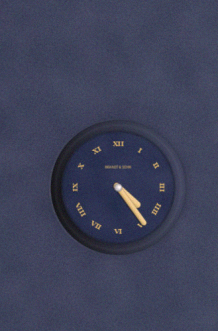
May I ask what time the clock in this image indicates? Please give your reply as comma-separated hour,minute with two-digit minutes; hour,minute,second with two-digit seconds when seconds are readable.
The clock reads 4,24
